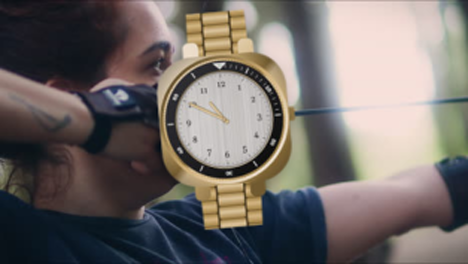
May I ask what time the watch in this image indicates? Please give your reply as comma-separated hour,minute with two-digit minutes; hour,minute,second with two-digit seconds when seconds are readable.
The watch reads 10,50
